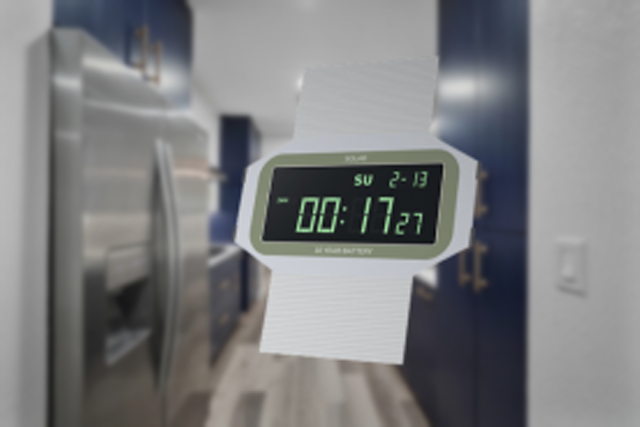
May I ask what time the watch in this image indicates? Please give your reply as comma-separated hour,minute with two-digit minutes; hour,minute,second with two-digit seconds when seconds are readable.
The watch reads 0,17,27
